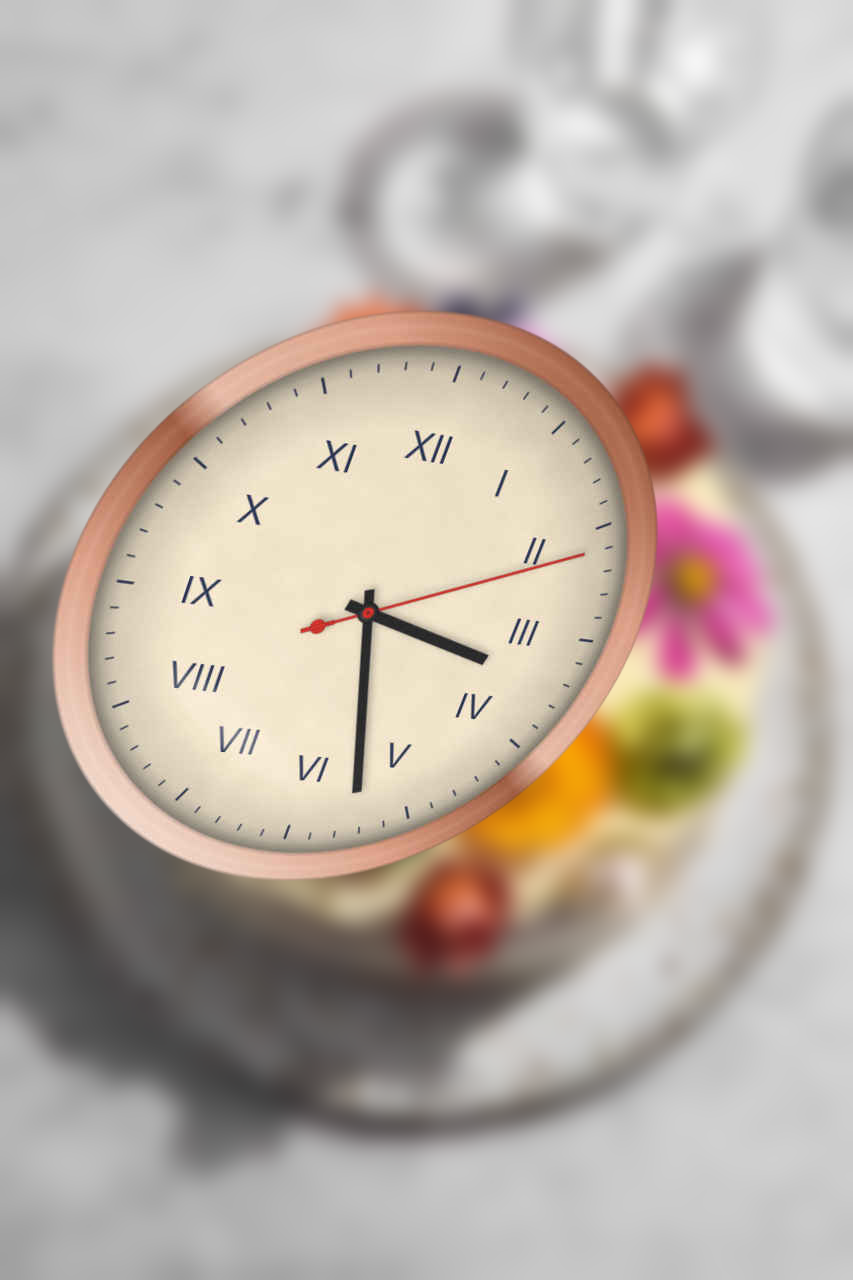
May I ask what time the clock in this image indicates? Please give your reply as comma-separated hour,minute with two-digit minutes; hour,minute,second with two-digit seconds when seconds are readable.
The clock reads 3,27,11
